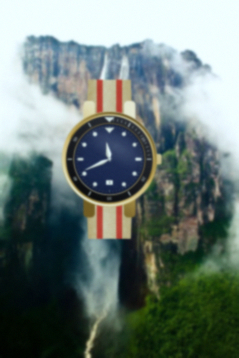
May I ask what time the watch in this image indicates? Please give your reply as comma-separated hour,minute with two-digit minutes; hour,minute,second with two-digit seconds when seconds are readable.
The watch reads 11,41
